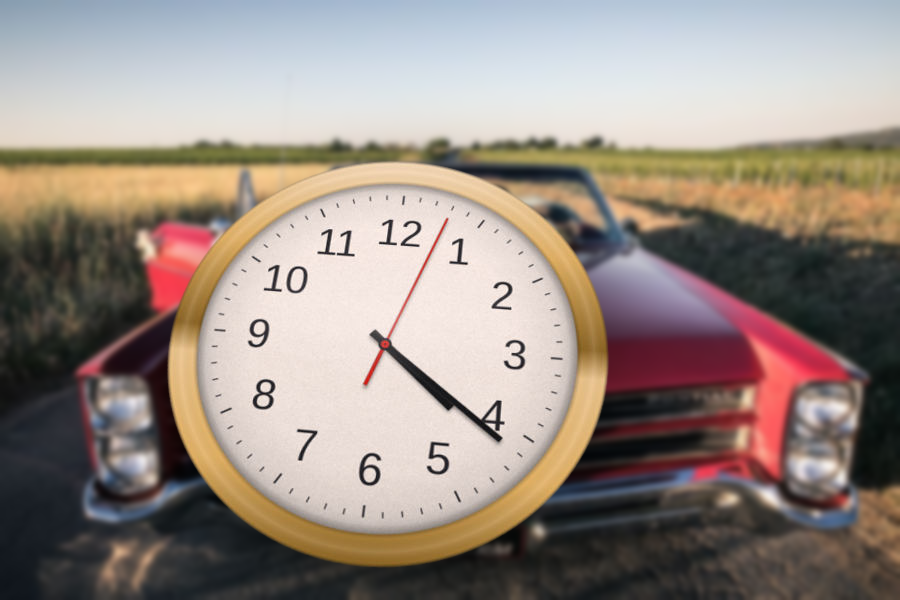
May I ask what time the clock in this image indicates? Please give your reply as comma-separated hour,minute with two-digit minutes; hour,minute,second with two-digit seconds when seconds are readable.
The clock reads 4,21,03
